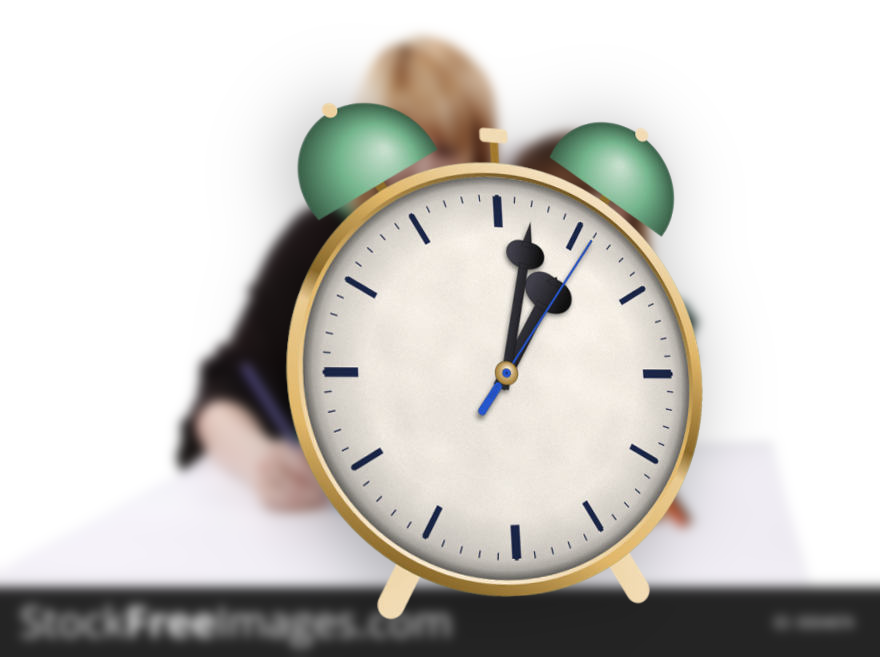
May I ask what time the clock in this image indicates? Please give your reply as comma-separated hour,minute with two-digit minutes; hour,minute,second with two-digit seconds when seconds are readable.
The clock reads 1,02,06
